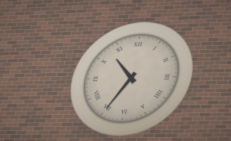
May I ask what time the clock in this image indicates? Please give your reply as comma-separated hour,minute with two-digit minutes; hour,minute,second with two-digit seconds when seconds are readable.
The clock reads 10,35
